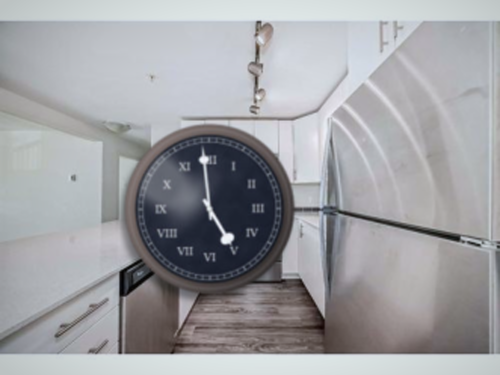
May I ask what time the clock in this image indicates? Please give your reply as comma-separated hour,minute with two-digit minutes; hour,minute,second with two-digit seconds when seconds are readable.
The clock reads 4,59
